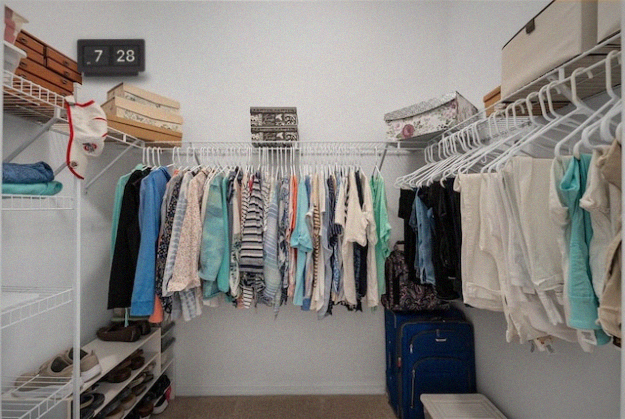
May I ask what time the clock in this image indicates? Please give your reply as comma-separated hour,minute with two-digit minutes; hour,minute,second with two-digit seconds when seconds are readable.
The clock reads 7,28
